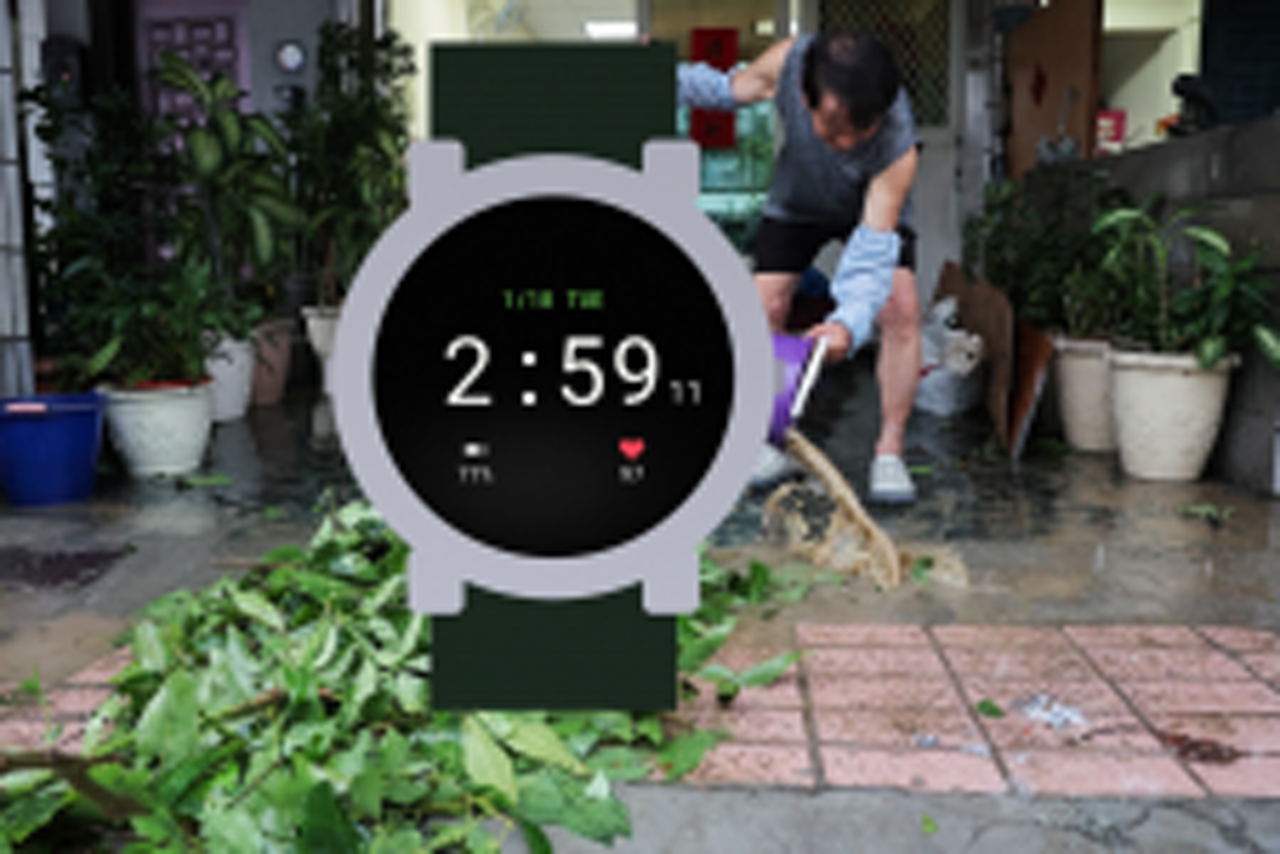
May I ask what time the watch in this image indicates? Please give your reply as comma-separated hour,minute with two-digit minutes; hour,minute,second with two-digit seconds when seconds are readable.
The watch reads 2,59
